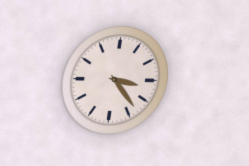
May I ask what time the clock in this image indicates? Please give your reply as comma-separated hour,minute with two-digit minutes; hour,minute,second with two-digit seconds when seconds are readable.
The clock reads 3,23
